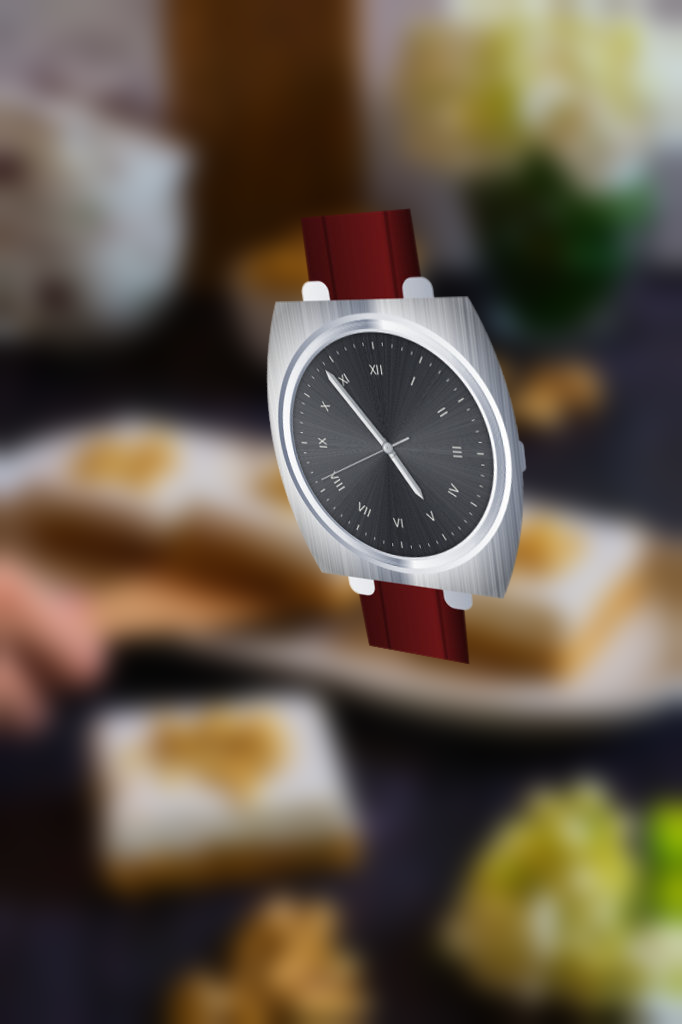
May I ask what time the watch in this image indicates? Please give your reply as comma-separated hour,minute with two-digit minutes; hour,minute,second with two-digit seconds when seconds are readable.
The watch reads 4,53,41
